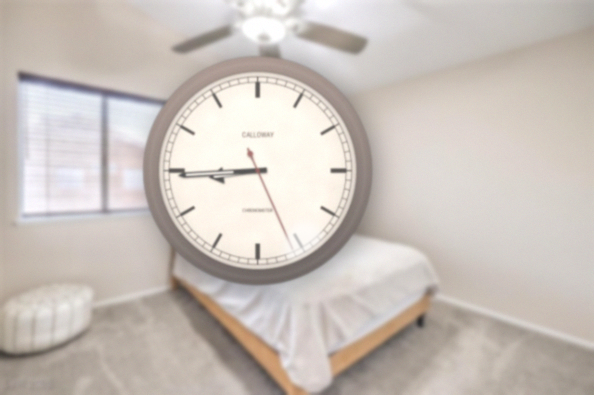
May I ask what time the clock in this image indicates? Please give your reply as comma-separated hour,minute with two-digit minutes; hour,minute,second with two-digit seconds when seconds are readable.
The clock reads 8,44,26
